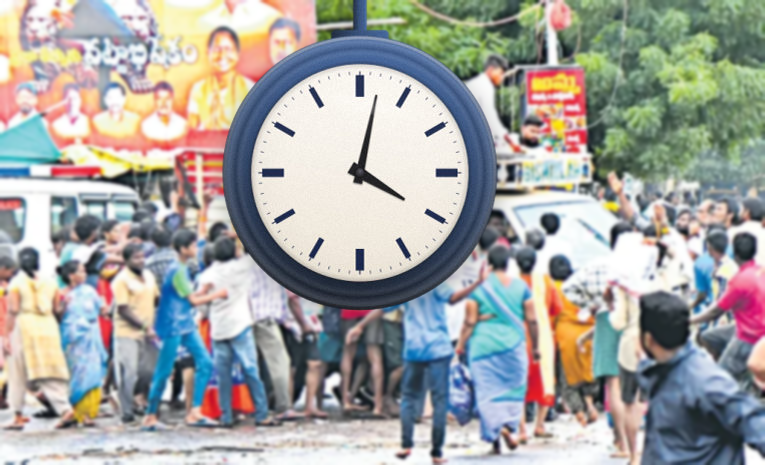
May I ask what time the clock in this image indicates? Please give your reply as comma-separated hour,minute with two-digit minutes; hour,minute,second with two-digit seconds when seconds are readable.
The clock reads 4,02
